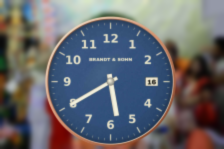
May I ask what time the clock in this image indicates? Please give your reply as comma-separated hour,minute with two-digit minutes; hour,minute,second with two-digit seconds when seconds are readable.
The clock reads 5,40
